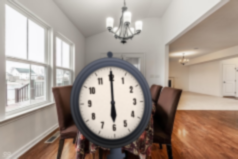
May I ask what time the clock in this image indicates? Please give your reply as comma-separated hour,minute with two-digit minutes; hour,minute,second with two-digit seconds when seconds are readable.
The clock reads 6,00
